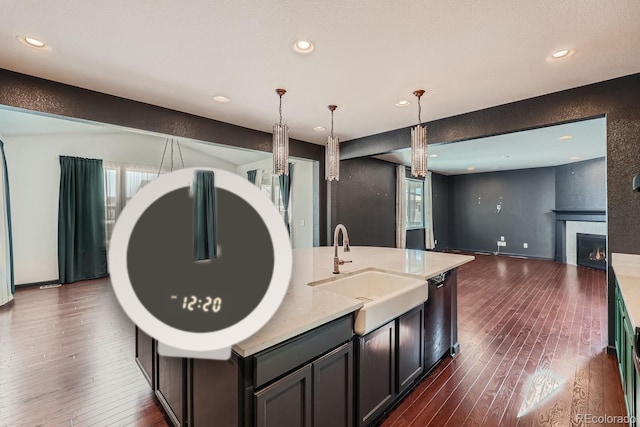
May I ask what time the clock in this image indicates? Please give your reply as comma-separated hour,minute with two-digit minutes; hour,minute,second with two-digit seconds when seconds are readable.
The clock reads 12,20
